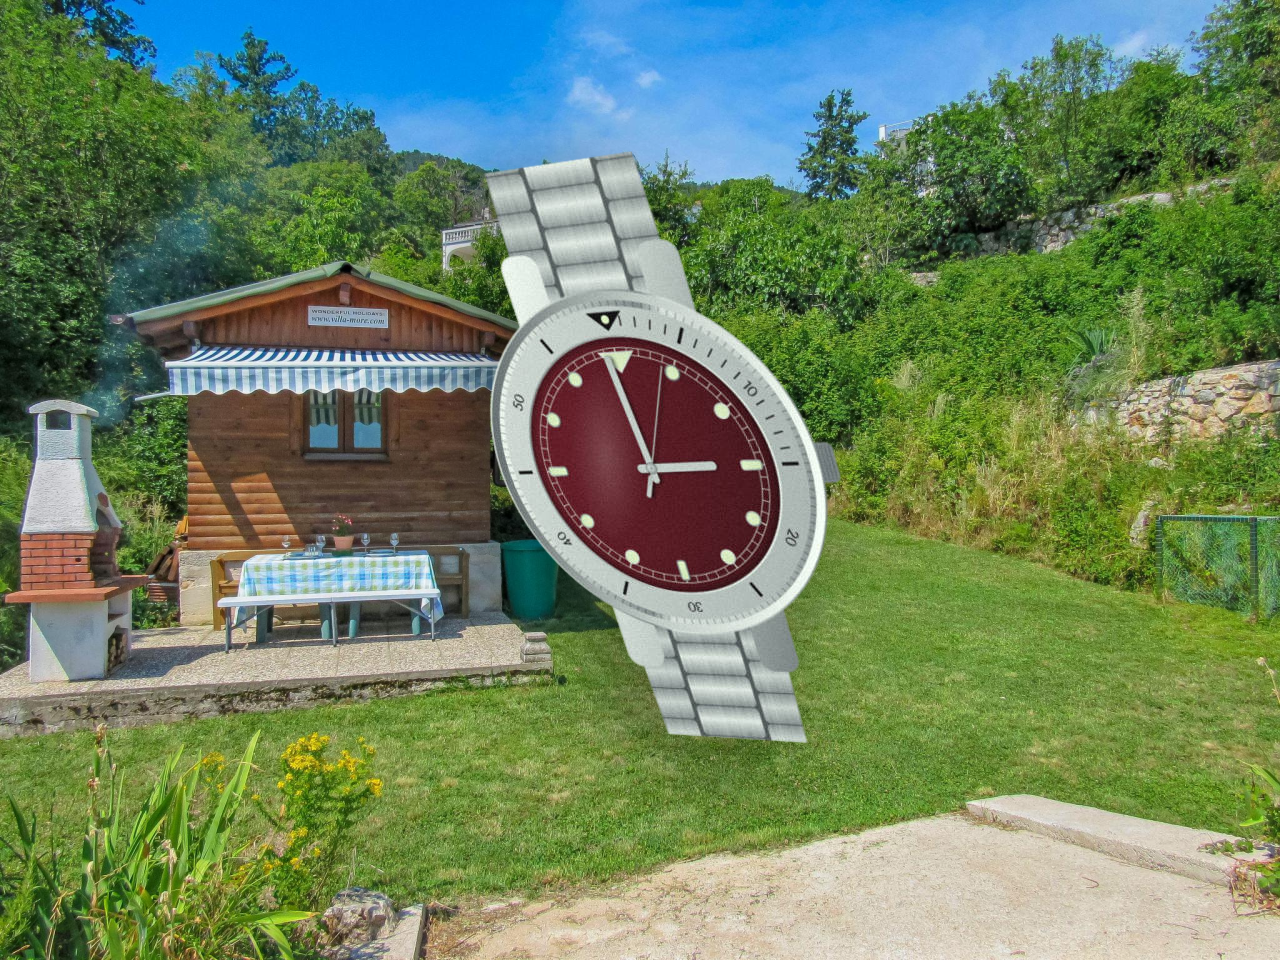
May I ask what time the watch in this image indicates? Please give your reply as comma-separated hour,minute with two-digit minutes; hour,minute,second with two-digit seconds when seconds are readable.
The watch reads 2,59,04
